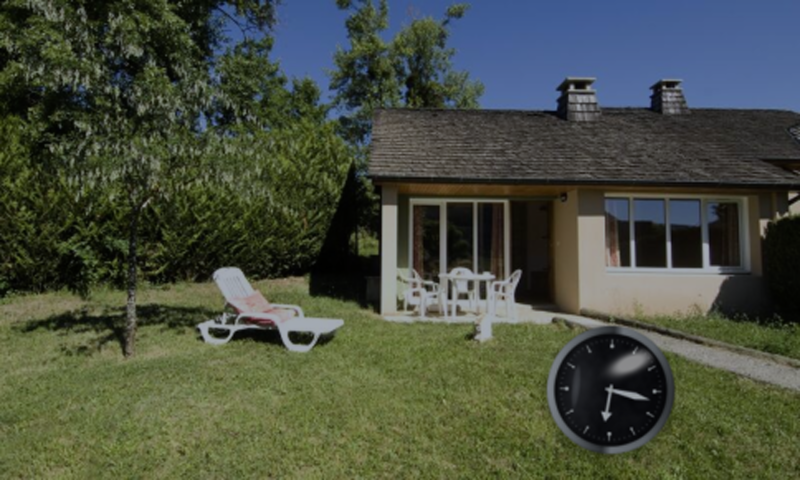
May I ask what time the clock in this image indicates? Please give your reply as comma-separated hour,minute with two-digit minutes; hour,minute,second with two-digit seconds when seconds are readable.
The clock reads 6,17
